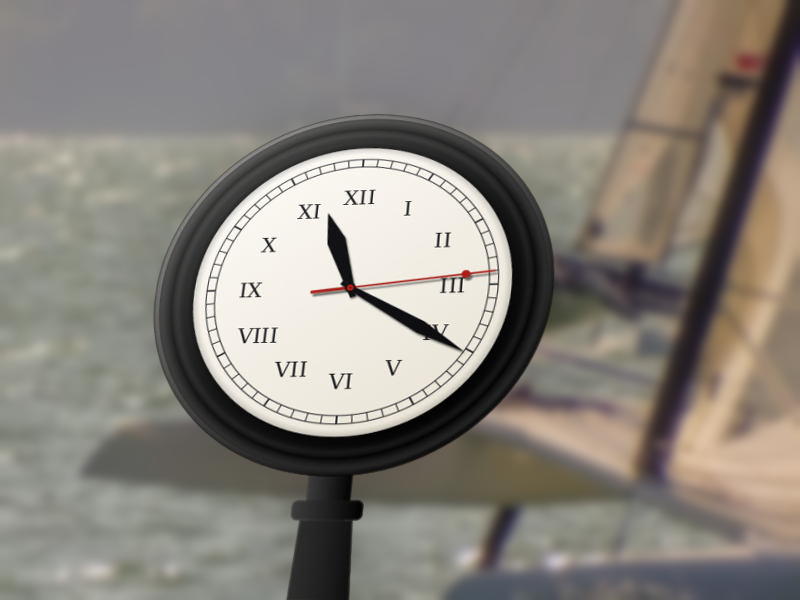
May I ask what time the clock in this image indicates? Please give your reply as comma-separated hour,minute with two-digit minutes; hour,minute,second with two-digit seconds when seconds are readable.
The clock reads 11,20,14
